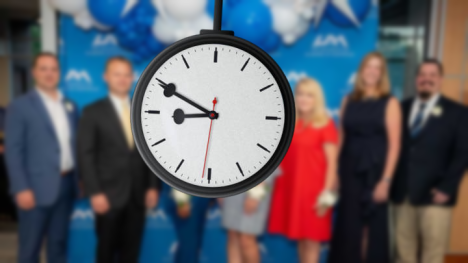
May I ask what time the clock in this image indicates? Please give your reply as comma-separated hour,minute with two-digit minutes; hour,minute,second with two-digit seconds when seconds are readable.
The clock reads 8,49,31
